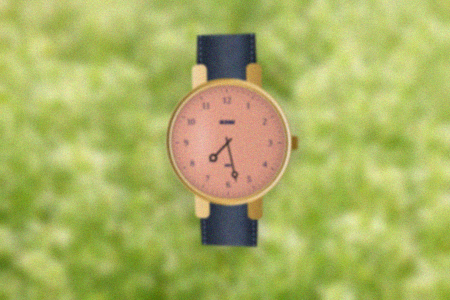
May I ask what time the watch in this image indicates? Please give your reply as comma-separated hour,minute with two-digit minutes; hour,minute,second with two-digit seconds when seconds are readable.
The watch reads 7,28
